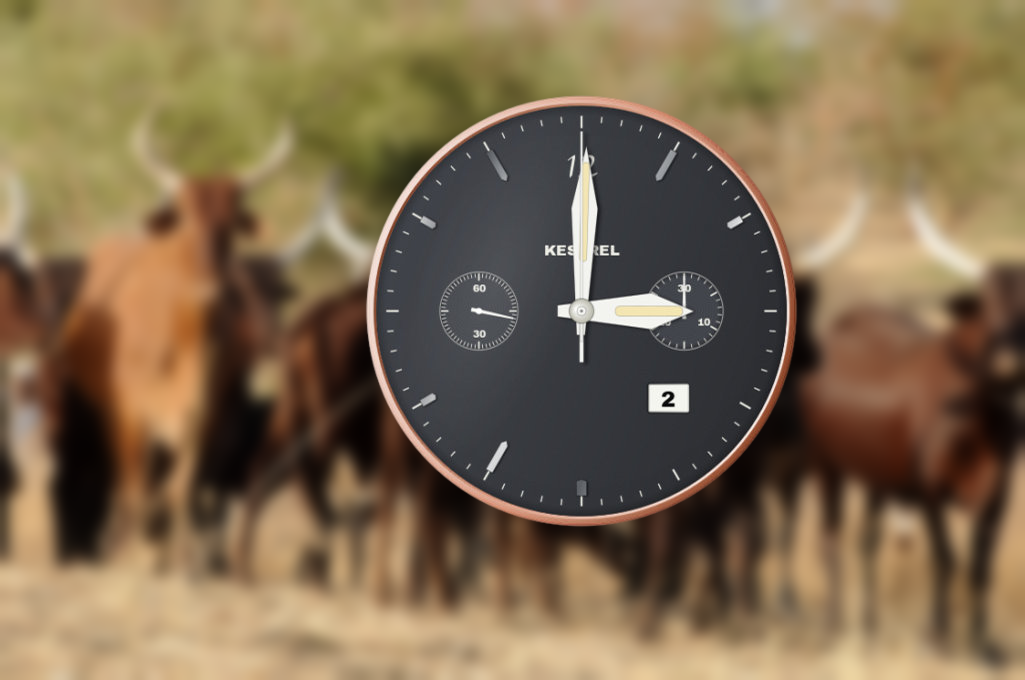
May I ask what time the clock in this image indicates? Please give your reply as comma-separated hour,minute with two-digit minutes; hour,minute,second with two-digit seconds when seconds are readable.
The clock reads 3,00,17
